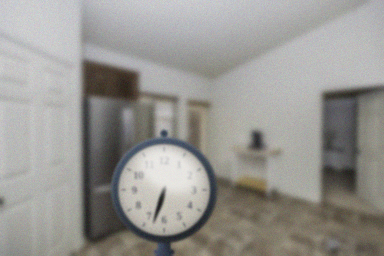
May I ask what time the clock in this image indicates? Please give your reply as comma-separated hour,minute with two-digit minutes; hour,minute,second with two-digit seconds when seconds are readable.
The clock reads 6,33
